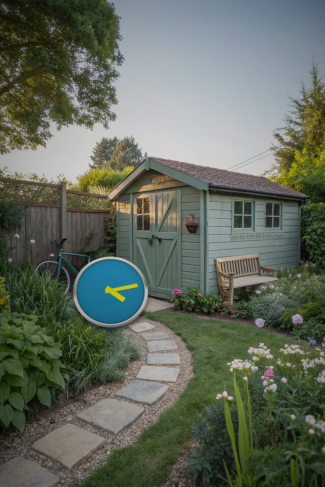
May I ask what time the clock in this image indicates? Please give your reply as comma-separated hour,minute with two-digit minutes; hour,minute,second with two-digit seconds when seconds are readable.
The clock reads 4,13
